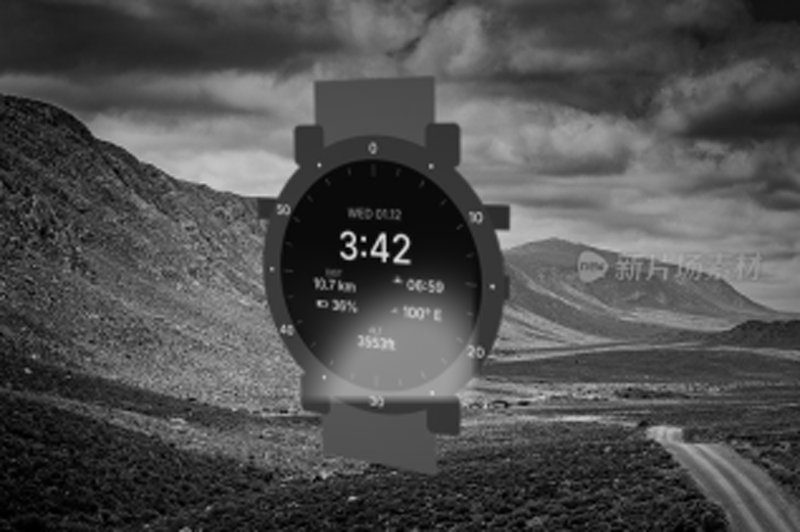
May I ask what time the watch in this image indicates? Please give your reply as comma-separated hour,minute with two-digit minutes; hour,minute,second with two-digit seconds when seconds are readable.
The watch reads 3,42
